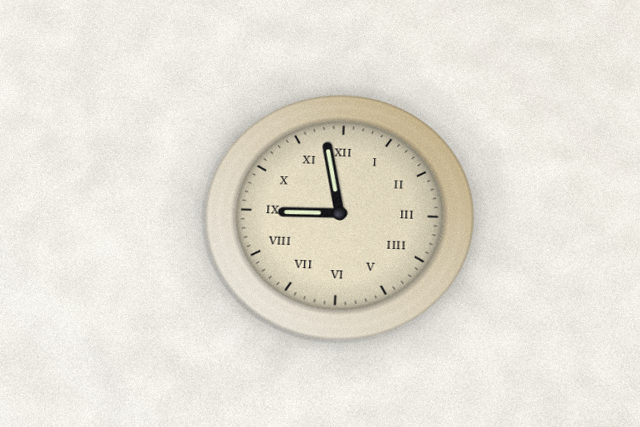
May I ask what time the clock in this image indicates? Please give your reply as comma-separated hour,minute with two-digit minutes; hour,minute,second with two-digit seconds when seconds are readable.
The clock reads 8,58
